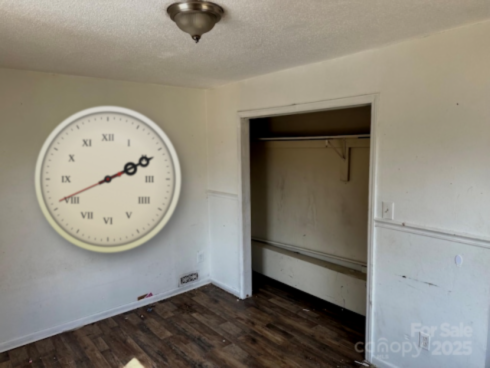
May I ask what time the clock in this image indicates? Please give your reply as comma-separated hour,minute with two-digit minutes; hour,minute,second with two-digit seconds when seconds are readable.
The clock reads 2,10,41
